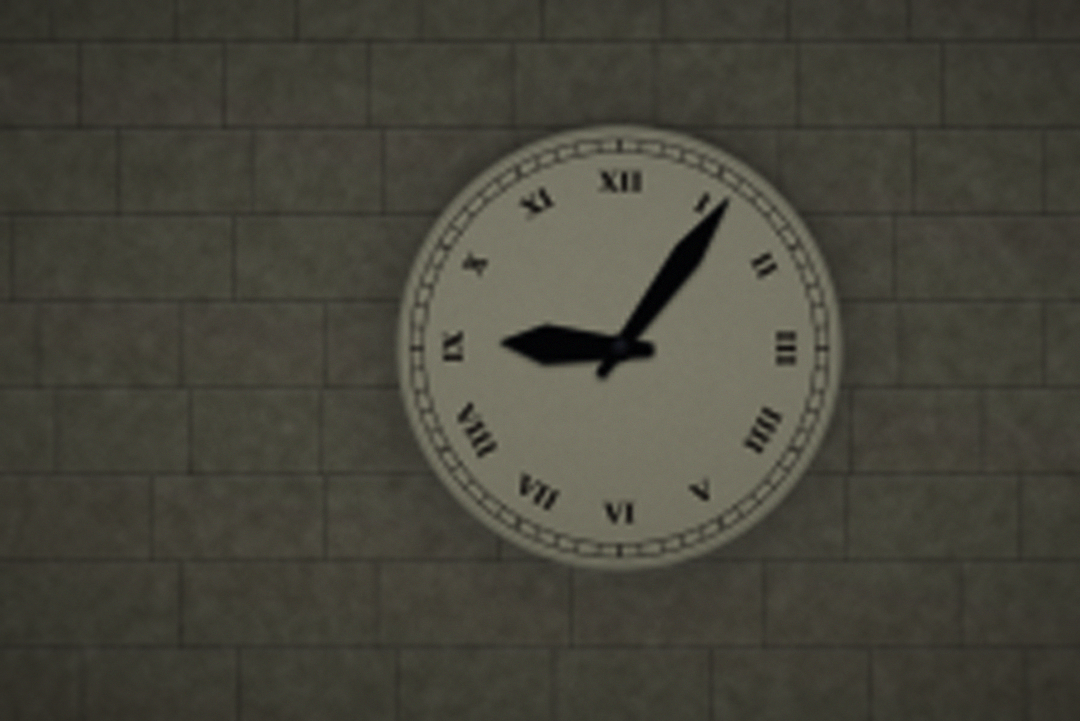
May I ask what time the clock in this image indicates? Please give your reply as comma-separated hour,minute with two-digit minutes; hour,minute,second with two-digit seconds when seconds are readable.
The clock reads 9,06
